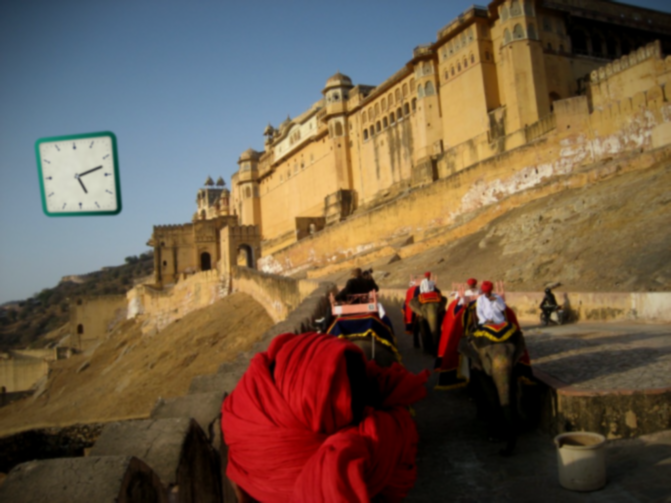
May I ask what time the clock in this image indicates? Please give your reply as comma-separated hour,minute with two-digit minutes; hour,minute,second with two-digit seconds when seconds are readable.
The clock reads 5,12
